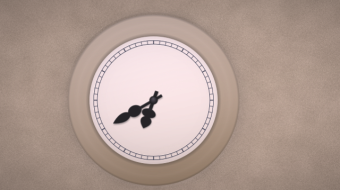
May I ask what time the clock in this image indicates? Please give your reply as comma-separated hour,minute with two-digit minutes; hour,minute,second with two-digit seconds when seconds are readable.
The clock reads 6,40
